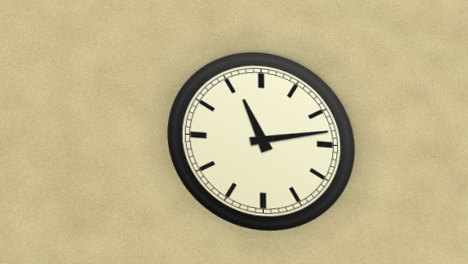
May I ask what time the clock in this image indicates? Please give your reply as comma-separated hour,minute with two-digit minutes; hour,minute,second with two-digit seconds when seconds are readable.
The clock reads 11,13
